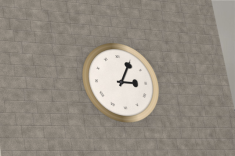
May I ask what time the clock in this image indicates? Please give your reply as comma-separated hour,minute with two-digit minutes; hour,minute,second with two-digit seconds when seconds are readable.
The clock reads 3,05
